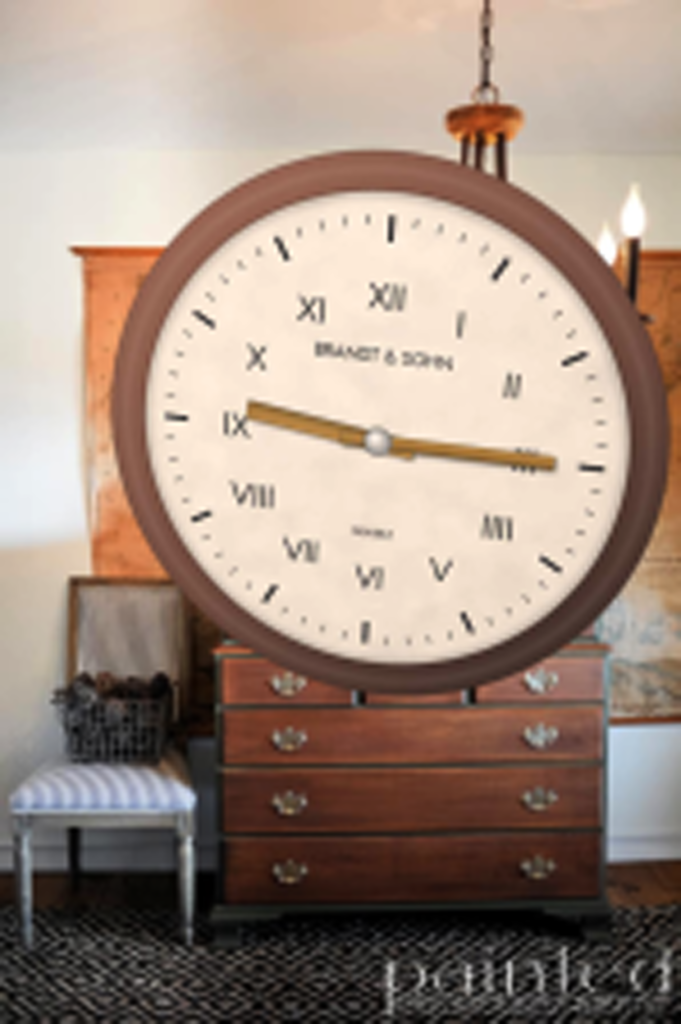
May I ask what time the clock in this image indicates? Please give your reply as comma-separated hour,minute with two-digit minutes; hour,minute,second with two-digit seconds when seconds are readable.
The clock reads 9,15
